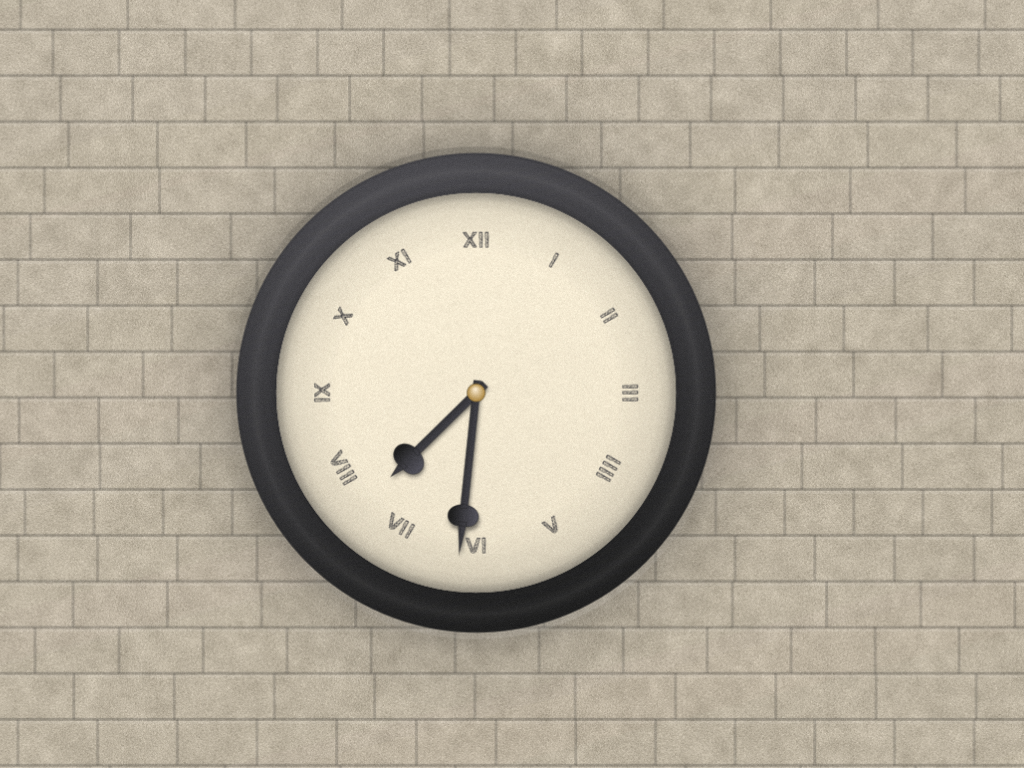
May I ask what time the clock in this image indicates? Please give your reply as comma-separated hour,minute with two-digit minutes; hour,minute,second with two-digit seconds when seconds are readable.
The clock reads 7,31
